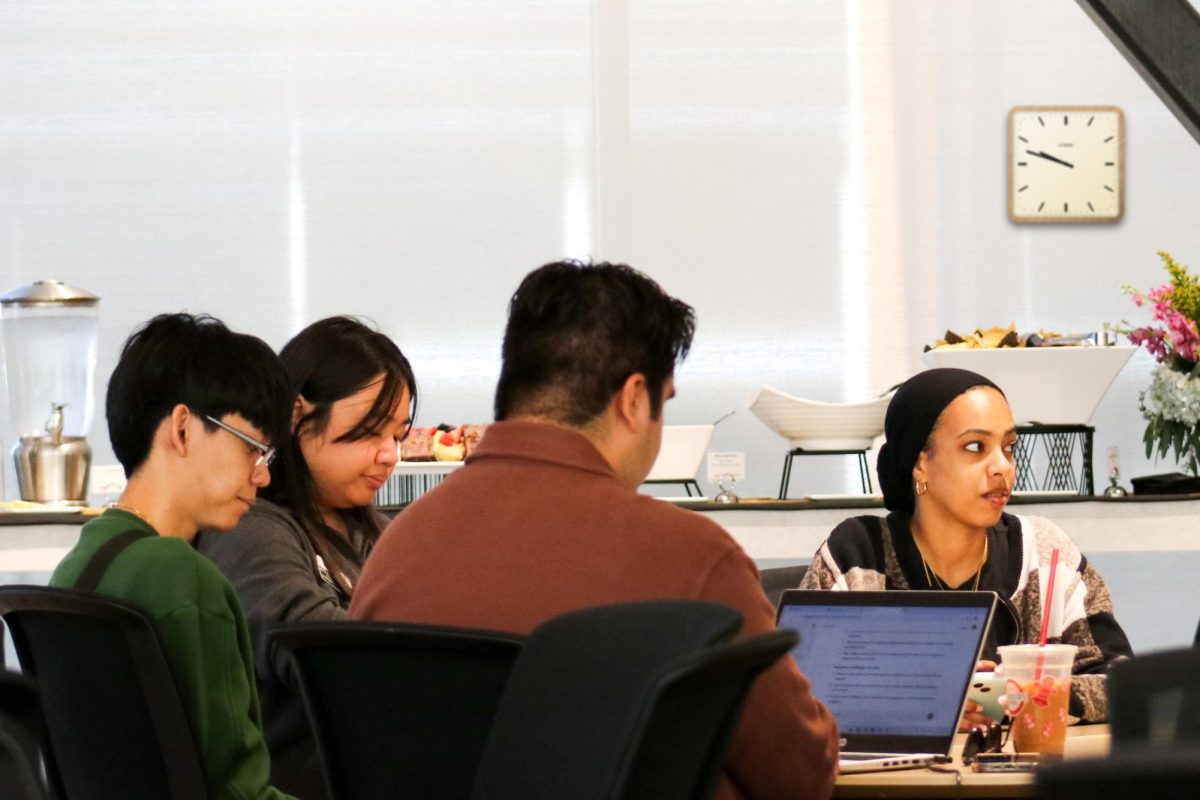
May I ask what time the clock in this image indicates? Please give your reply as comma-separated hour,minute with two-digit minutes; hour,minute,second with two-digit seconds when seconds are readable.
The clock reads 9,48
